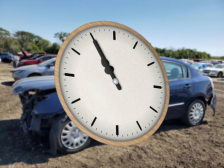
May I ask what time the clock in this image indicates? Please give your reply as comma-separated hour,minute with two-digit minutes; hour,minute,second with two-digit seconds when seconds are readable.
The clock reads 10,55
